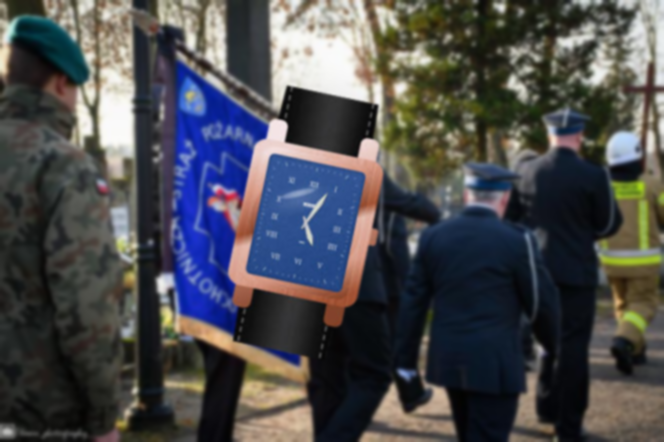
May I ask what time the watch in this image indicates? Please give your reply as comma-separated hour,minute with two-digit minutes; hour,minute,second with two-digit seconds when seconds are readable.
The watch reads 5,04
